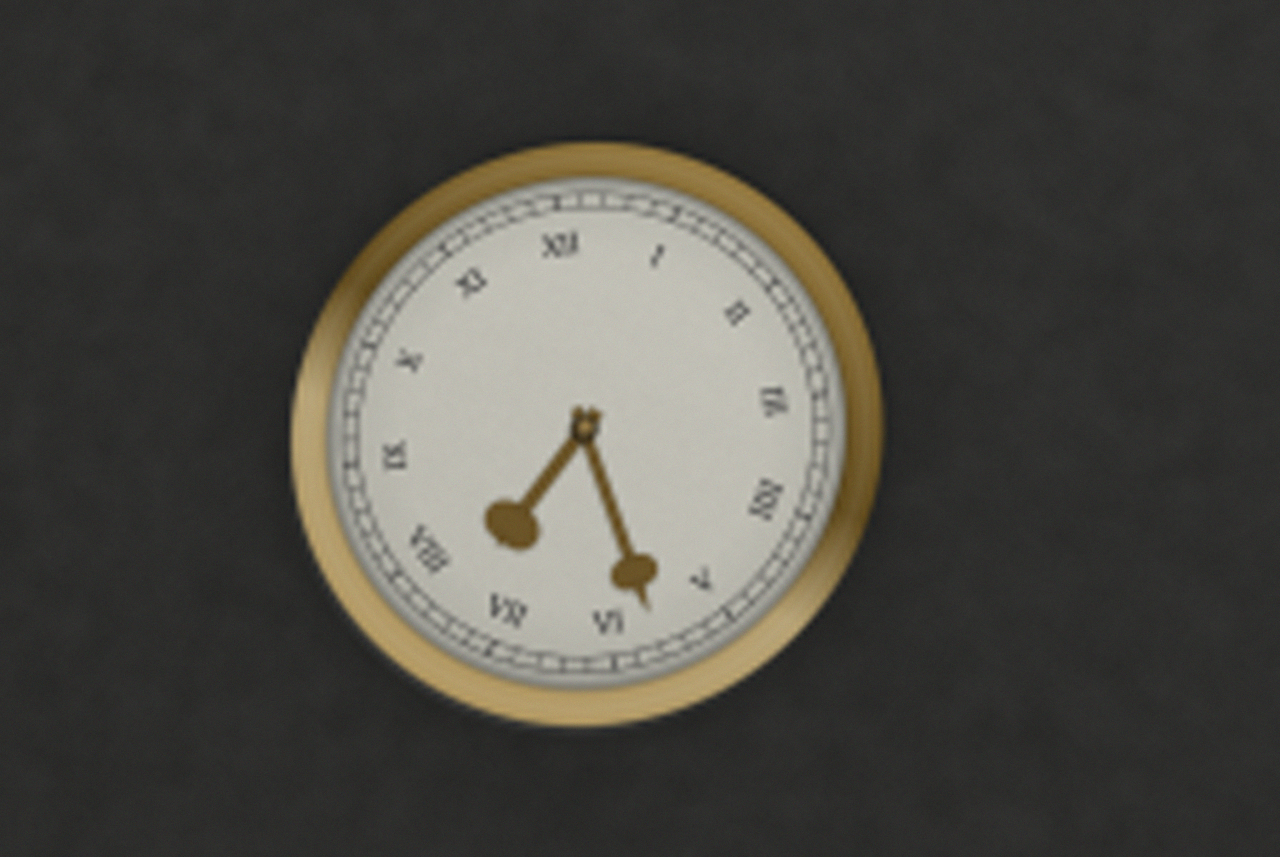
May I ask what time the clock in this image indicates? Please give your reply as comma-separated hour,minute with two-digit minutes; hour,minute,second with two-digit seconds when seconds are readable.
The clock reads 7,28
